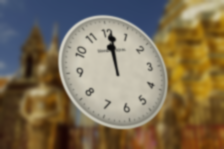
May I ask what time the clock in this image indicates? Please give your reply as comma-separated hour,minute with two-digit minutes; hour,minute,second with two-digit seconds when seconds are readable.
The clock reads 12,01
